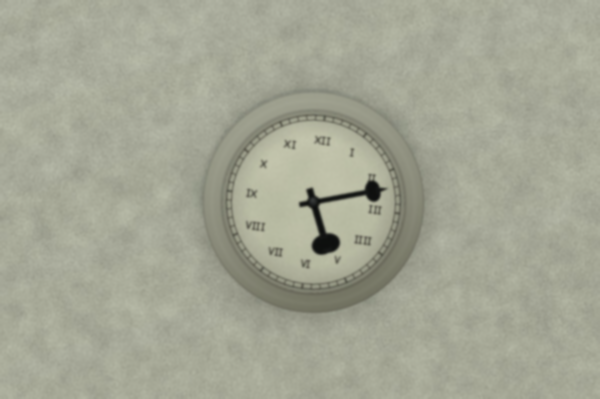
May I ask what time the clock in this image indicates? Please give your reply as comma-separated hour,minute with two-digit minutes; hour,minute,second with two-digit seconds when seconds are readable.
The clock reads 5,12
